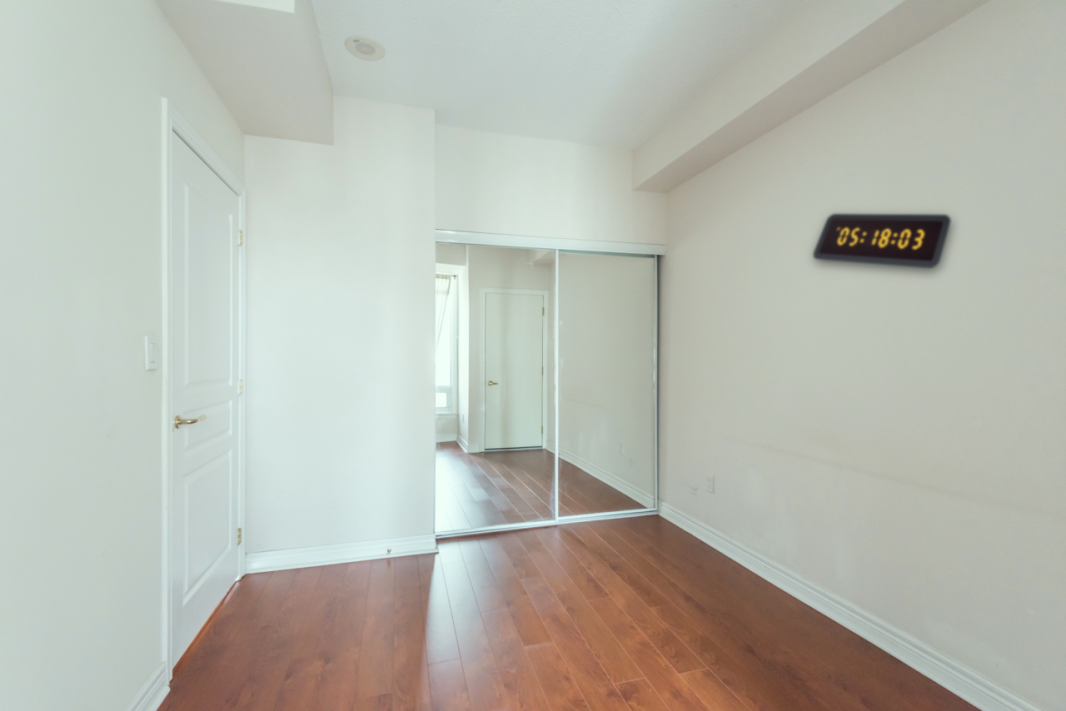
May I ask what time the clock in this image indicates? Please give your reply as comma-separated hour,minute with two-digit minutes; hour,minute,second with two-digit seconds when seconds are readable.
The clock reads 5,18,03
